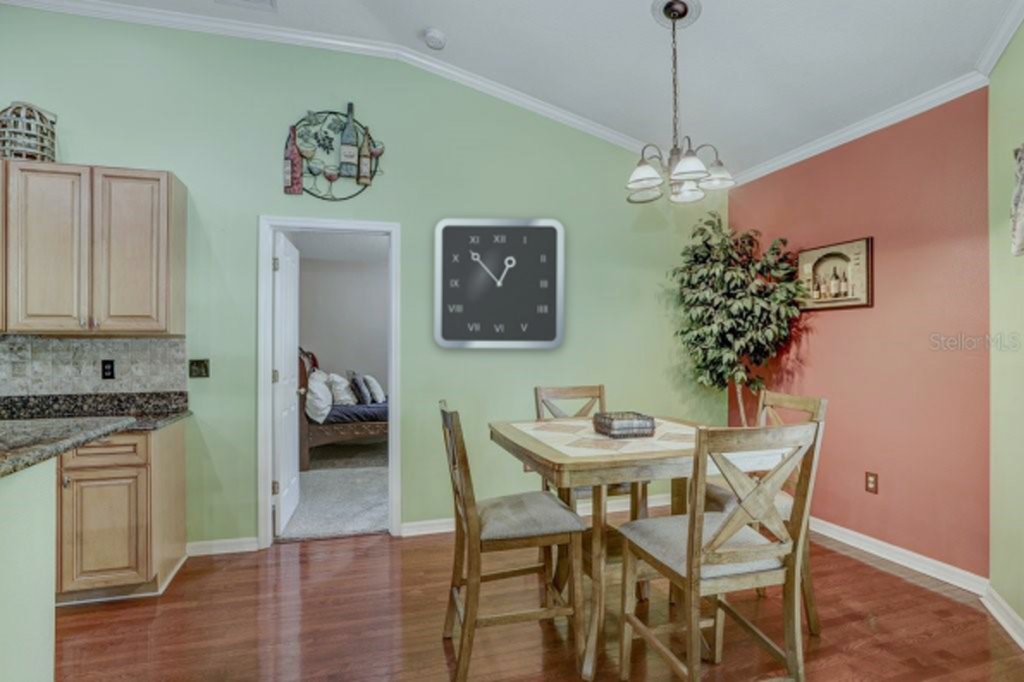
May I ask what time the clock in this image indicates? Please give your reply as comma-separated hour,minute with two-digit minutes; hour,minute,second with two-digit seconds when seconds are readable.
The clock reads 12,53
